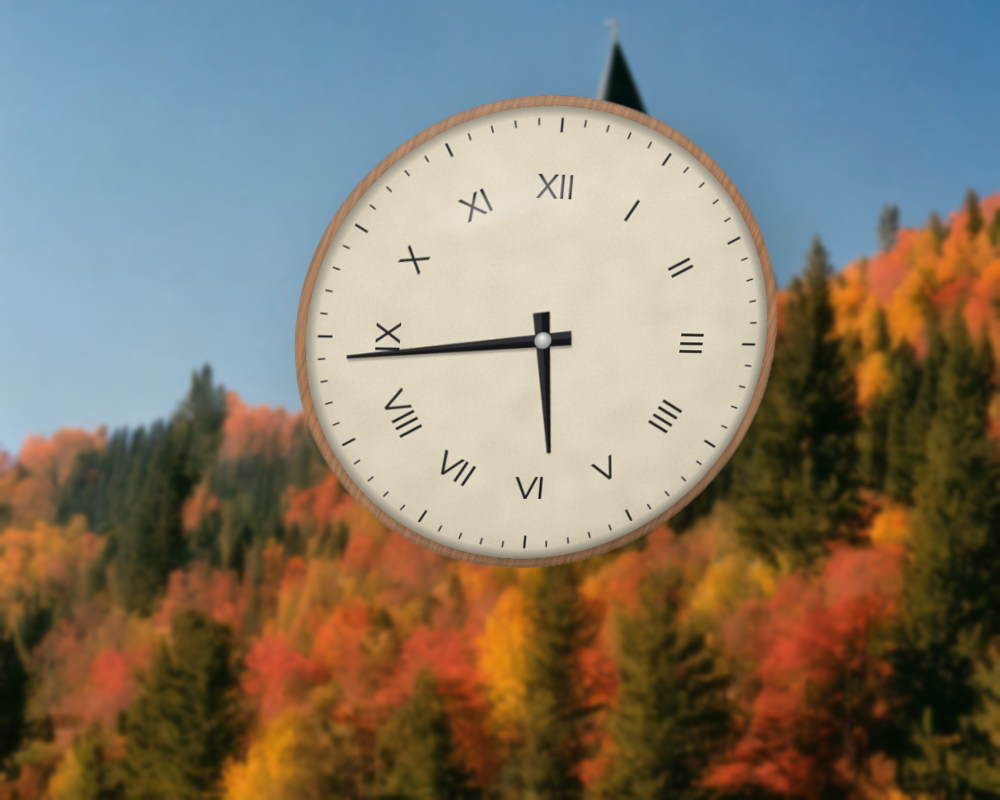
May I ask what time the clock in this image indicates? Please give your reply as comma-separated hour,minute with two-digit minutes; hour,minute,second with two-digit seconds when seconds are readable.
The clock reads 5,44
